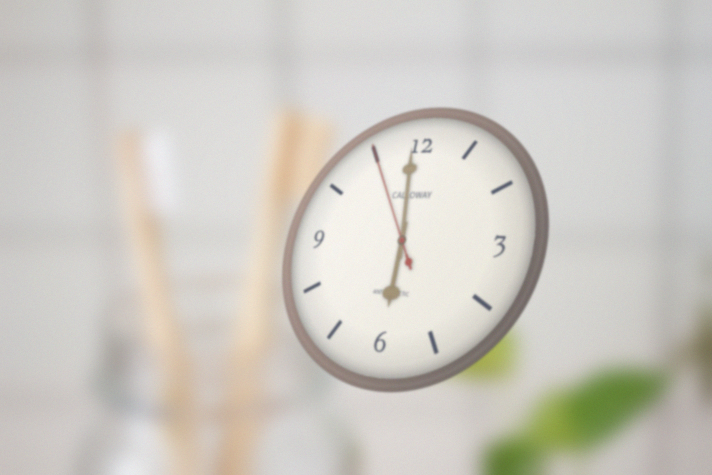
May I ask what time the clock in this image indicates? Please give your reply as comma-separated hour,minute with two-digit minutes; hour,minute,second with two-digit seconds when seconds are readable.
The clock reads 5,58,55
